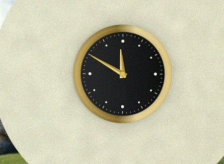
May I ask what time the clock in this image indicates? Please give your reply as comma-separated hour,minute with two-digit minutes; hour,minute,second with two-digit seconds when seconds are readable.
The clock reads 11,50
